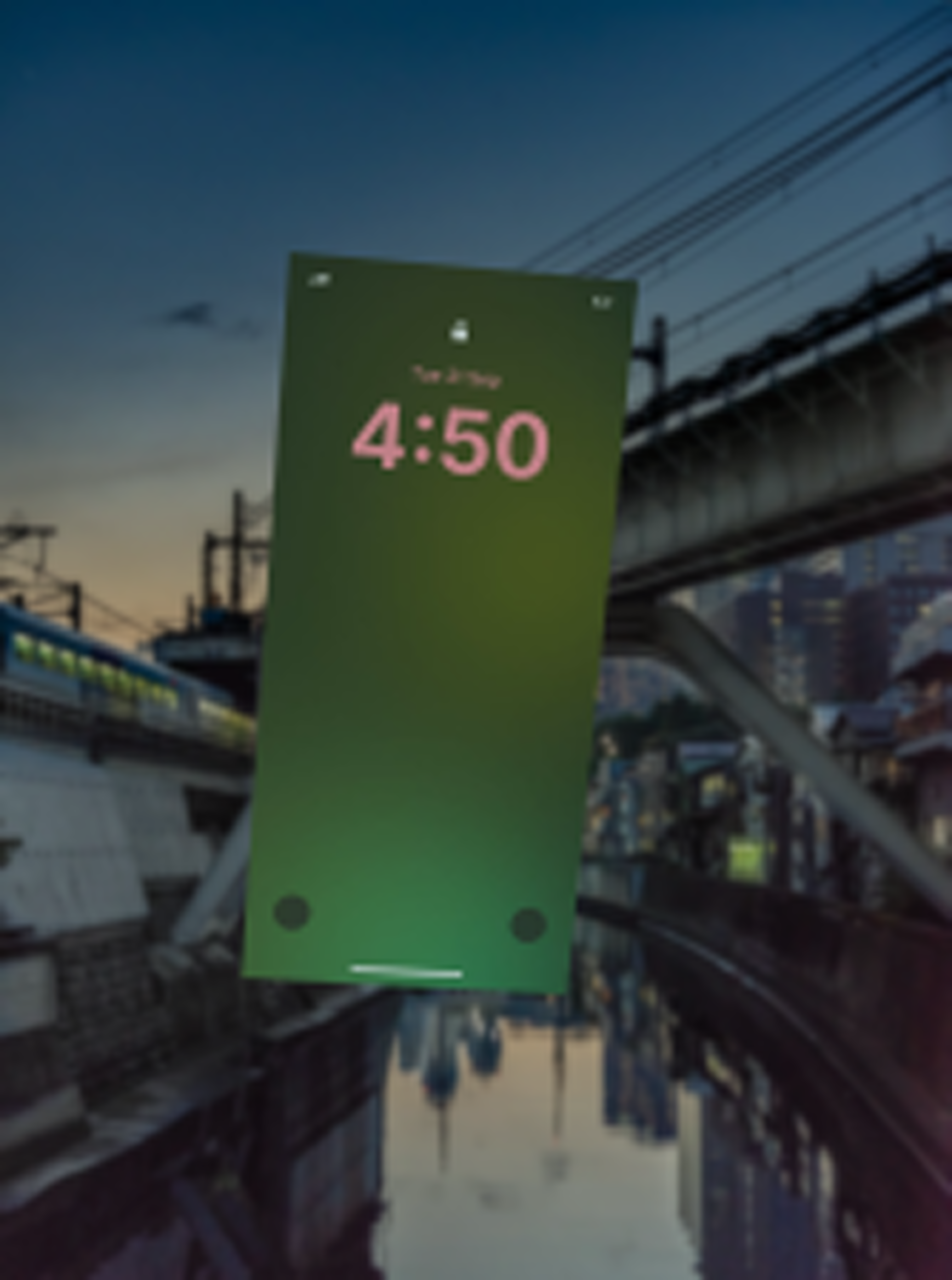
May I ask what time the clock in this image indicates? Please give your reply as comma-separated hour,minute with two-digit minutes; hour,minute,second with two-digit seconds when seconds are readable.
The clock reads 4,50
